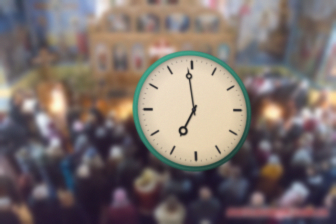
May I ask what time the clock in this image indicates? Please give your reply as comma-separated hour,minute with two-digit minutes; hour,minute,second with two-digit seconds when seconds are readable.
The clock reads 6,59
